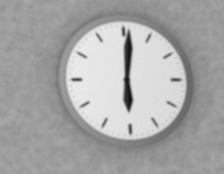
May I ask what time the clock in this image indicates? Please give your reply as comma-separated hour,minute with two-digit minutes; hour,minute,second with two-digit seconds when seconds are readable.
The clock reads 6,01
